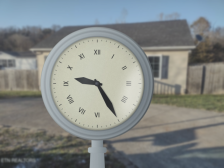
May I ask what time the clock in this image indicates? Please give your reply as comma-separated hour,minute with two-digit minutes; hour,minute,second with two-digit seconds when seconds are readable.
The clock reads 9,25
